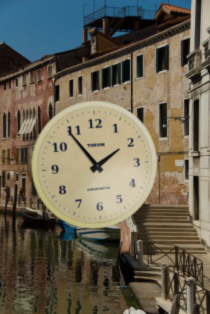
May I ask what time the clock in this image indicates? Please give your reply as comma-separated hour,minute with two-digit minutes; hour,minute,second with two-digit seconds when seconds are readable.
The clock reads 1,54
